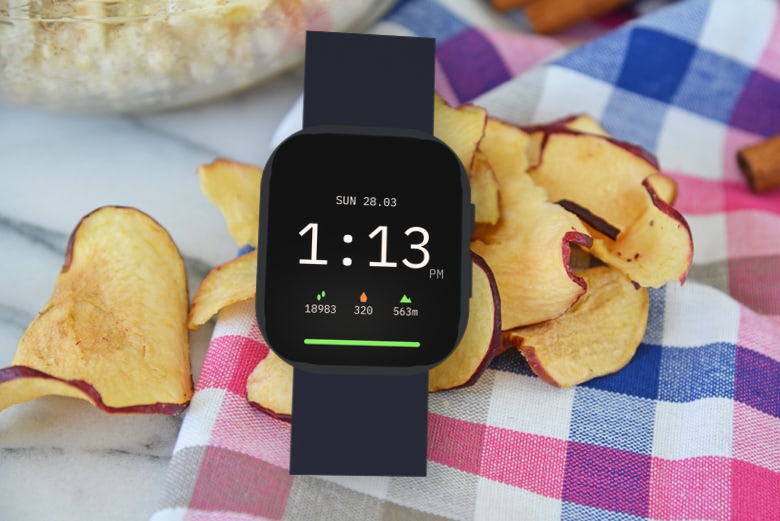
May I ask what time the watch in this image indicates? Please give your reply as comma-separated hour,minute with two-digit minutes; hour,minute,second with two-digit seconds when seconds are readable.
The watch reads 1,13
